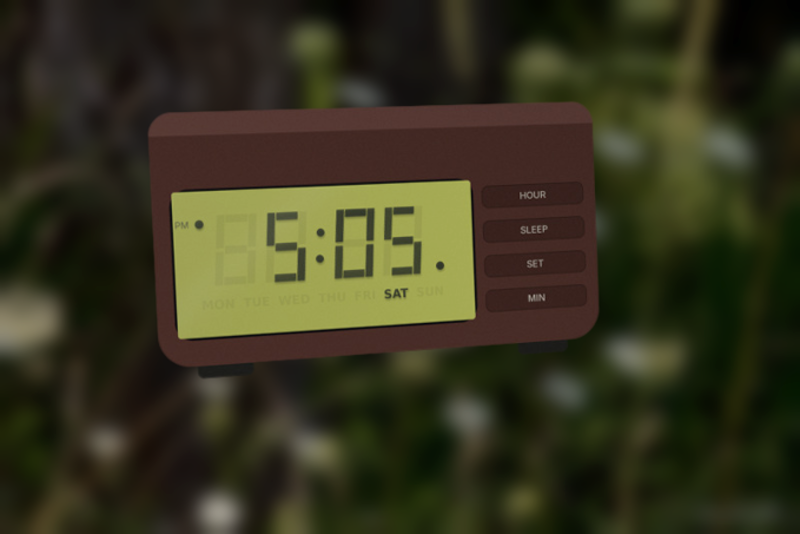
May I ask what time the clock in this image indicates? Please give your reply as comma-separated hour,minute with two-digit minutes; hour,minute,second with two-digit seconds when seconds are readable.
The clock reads 5,05
